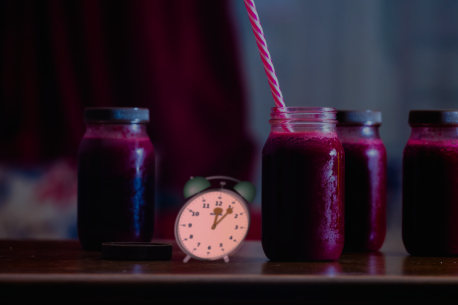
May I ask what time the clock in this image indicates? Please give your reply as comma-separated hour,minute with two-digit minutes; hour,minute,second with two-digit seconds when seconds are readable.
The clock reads 12,06
